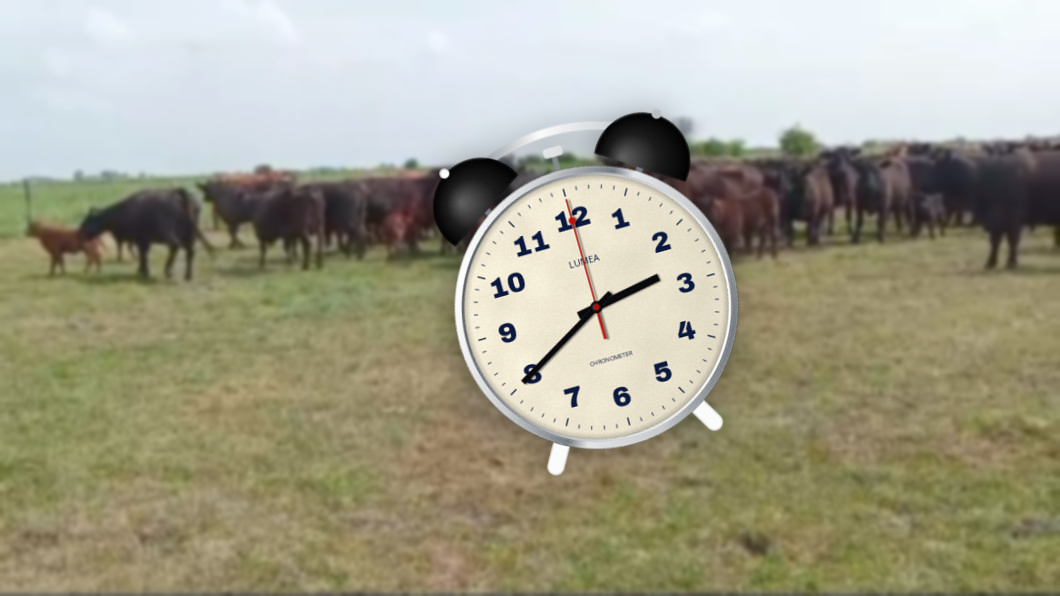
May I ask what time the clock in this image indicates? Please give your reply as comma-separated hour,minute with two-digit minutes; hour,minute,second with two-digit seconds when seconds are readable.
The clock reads 2,40,00
